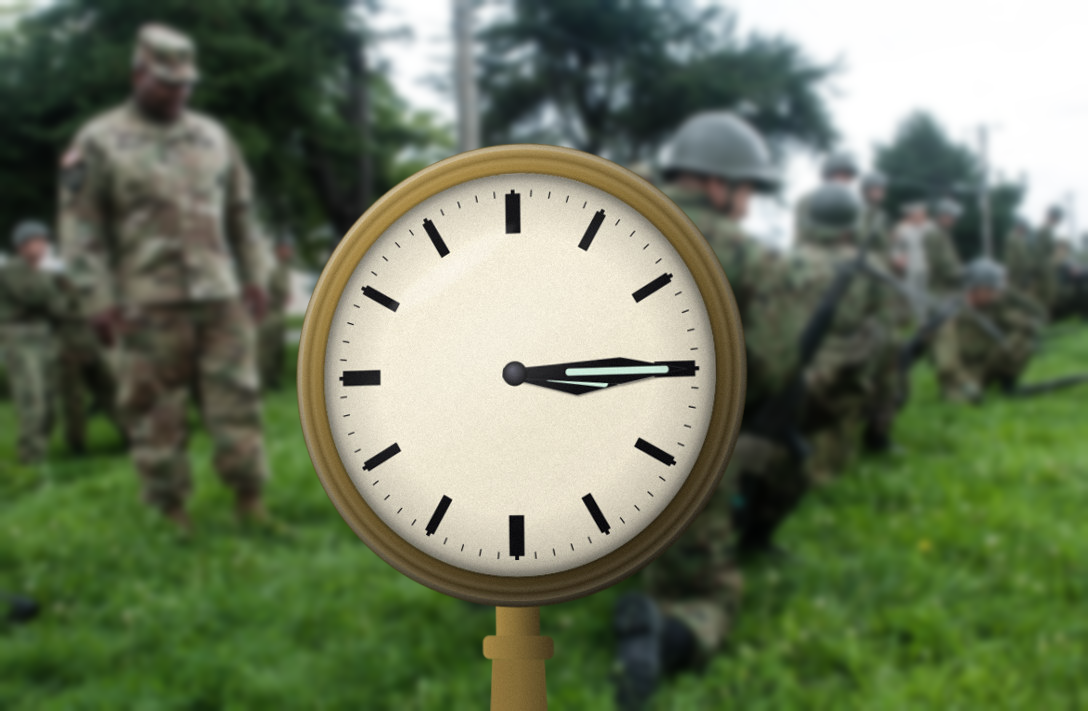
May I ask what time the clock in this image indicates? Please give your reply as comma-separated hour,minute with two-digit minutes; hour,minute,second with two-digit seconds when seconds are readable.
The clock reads 3,15
